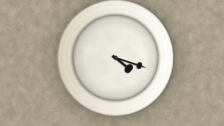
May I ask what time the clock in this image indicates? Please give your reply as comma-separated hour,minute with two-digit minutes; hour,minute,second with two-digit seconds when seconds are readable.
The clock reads 4,18
